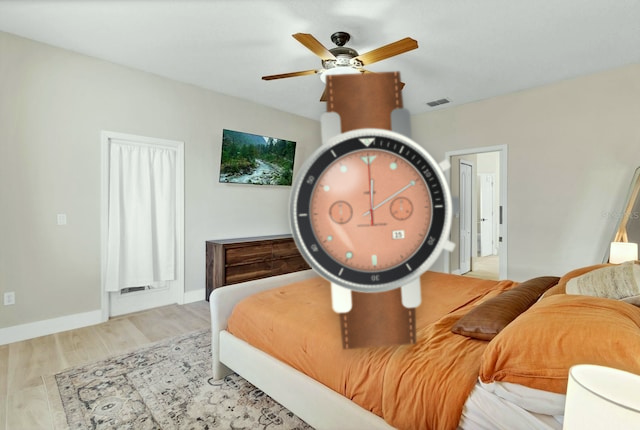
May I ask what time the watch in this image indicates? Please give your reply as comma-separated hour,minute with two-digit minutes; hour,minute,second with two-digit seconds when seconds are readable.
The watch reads 12,10
